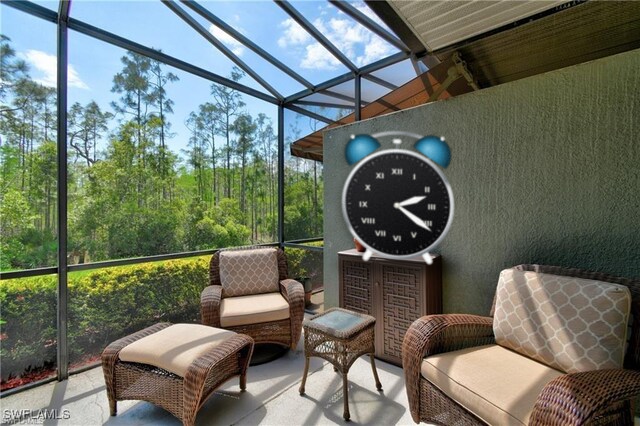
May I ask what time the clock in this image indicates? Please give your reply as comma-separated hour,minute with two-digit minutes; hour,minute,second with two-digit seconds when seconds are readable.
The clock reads 2,21
